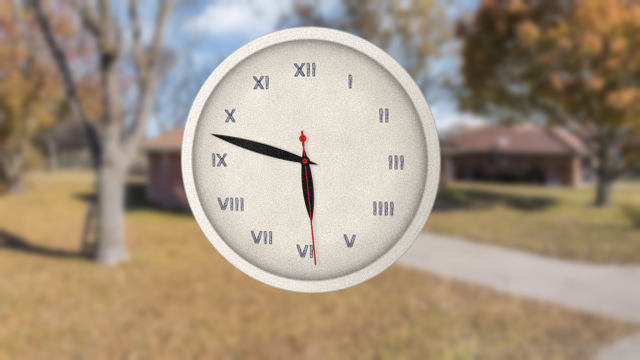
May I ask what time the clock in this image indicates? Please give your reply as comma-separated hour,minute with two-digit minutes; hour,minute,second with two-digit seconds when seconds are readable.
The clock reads 5,47,29
